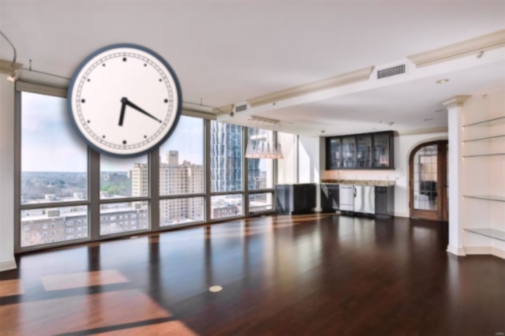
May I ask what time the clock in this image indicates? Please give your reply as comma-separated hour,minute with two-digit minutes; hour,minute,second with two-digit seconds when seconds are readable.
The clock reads 6,20
